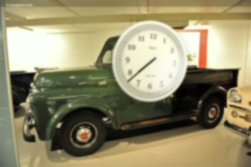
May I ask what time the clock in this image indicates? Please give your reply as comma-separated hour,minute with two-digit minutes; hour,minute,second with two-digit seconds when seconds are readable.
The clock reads 7,38
